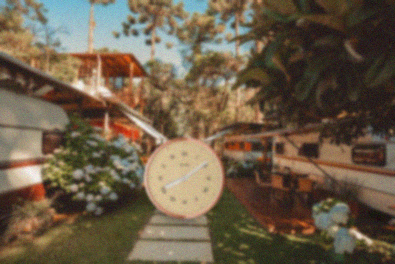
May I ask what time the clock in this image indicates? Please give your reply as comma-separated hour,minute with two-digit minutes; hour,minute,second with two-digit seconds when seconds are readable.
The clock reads 8,09
